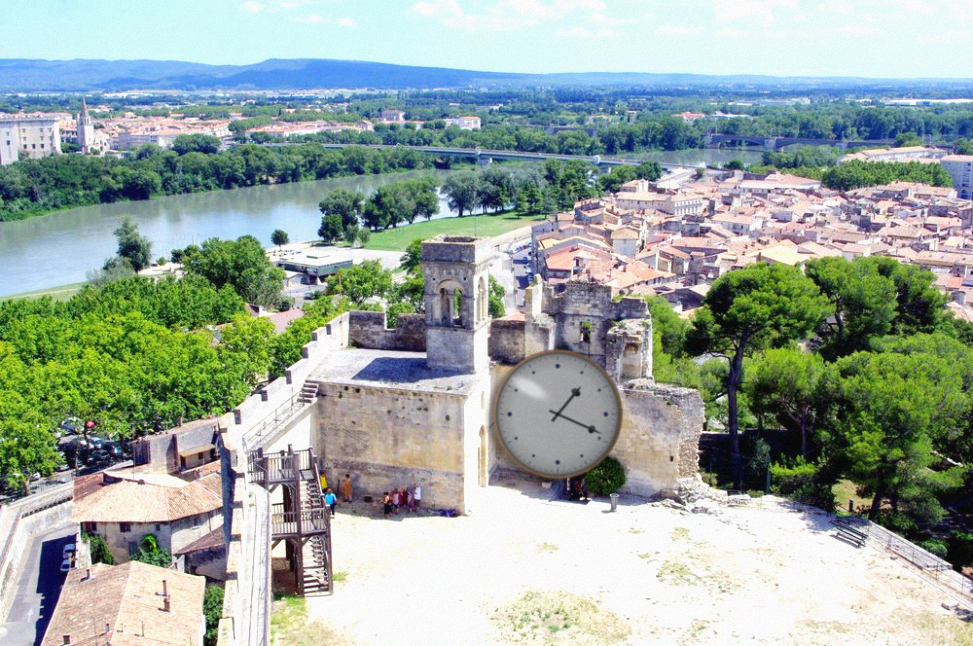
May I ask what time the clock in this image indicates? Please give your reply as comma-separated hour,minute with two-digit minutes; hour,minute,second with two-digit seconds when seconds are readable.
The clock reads 1,19
